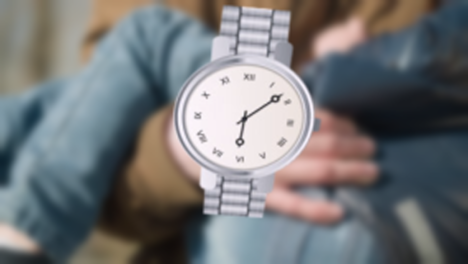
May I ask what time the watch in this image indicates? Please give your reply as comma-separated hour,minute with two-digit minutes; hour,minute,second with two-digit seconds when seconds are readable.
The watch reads 6,08
